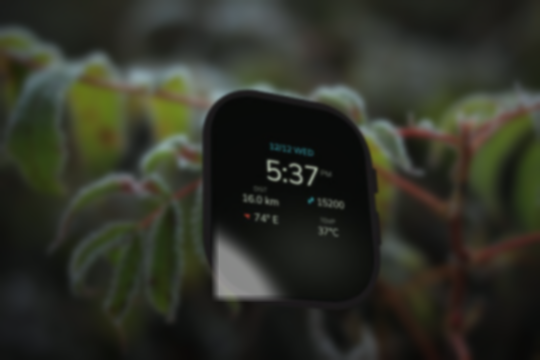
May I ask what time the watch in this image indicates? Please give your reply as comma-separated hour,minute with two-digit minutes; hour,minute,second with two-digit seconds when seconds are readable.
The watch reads 5,37
